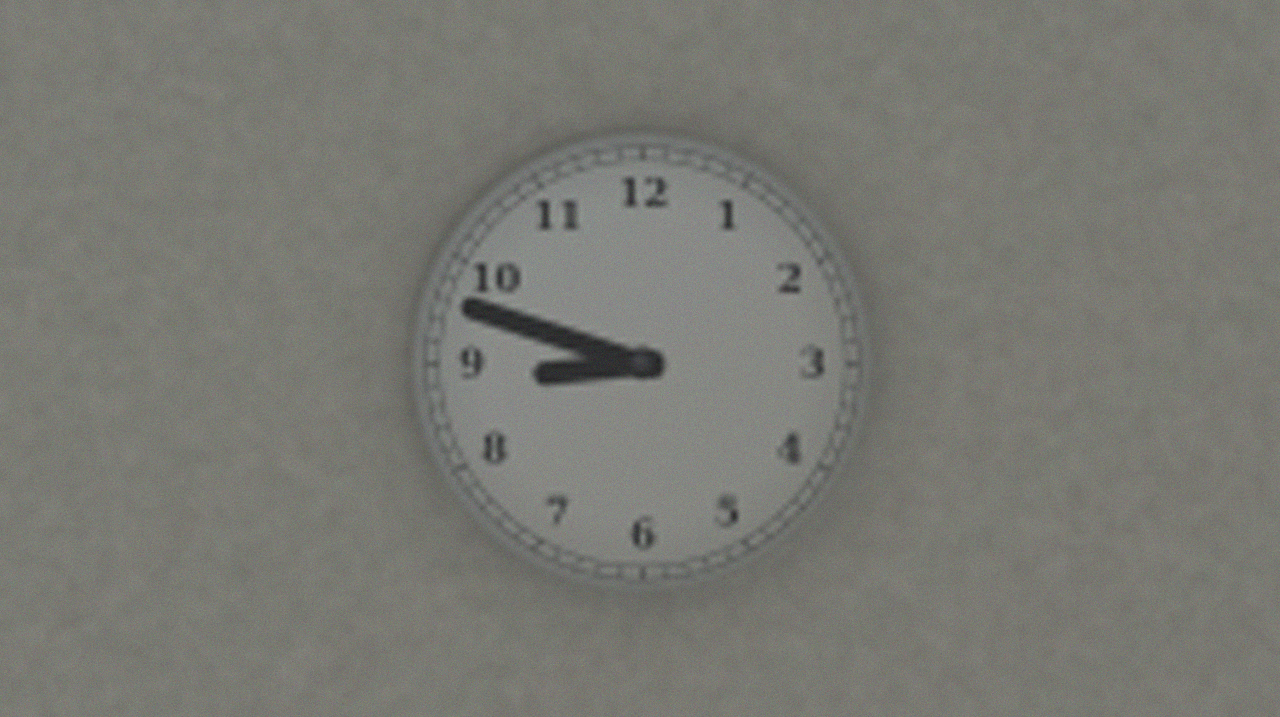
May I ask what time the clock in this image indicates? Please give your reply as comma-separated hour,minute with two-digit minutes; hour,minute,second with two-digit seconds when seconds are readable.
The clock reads 8,48
